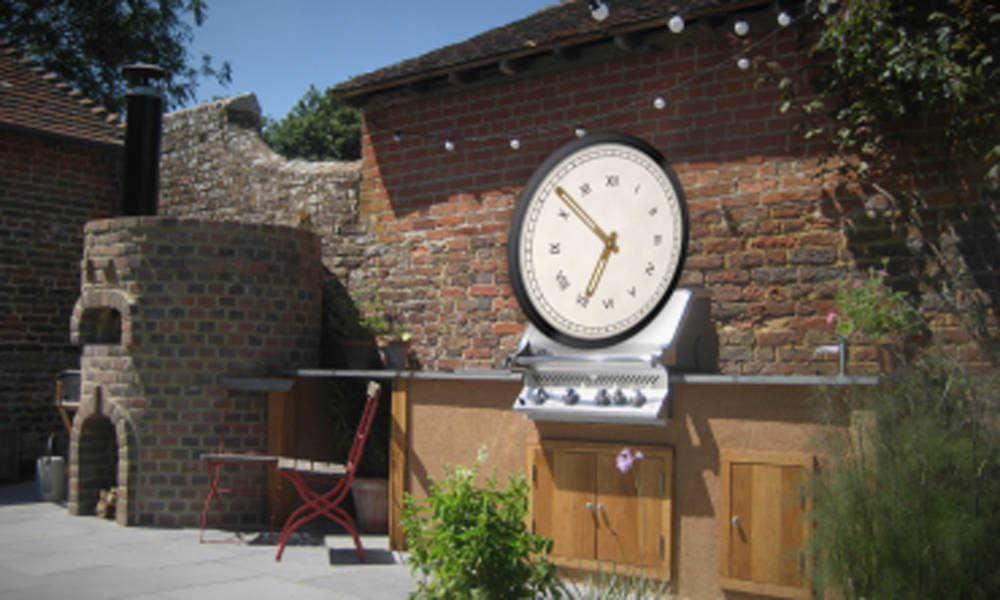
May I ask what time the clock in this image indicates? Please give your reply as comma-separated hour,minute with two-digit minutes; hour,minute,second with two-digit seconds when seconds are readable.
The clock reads 6,52
